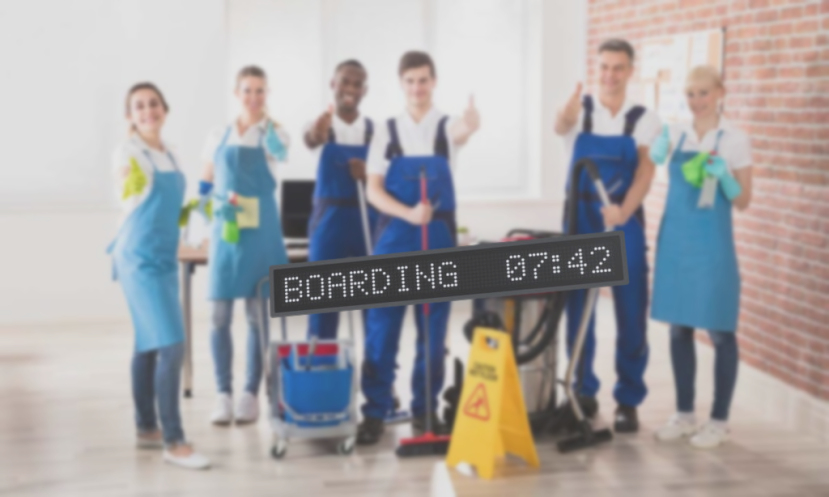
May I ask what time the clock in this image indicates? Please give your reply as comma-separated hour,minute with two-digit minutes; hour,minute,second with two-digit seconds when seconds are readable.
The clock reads 7,42
